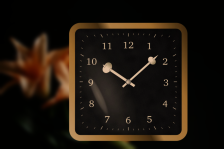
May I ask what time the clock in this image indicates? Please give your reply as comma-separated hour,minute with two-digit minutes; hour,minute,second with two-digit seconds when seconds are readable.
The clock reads 10,08
